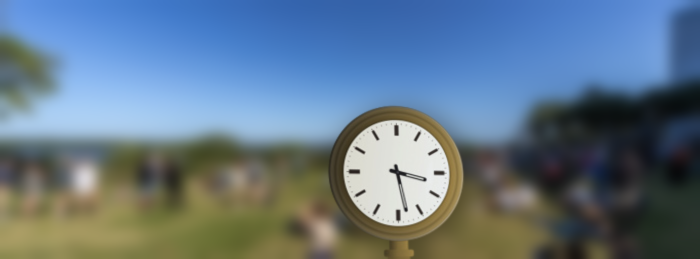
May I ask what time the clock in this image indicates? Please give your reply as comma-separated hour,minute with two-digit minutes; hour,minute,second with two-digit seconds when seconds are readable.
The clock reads 3,28
